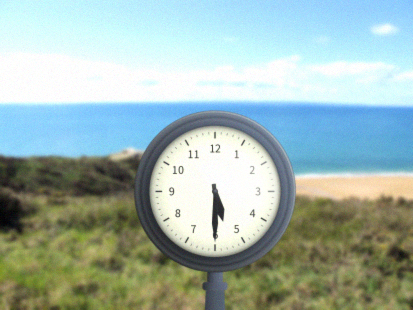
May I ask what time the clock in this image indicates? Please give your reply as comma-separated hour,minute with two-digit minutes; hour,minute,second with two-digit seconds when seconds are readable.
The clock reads 5,30
